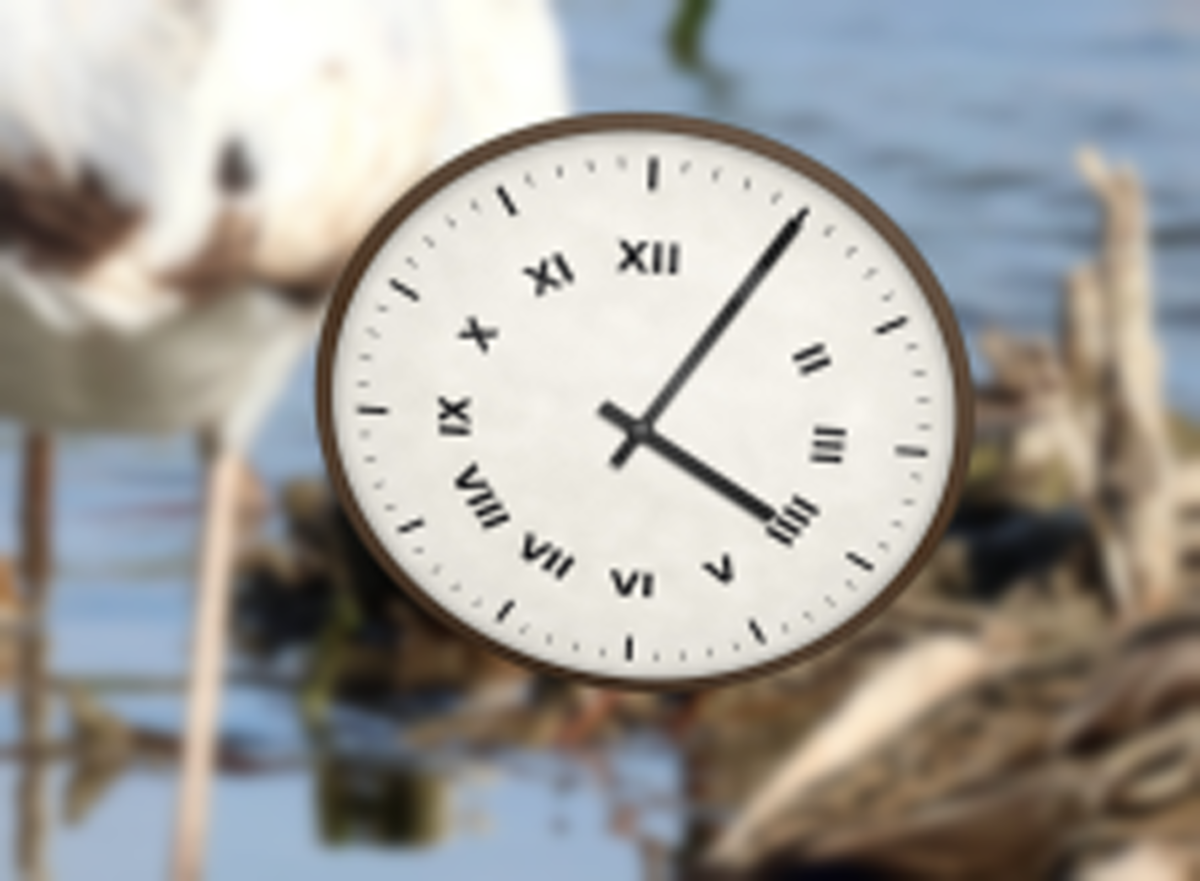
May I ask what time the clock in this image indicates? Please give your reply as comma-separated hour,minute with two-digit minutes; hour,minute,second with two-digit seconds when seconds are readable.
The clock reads 4,05
